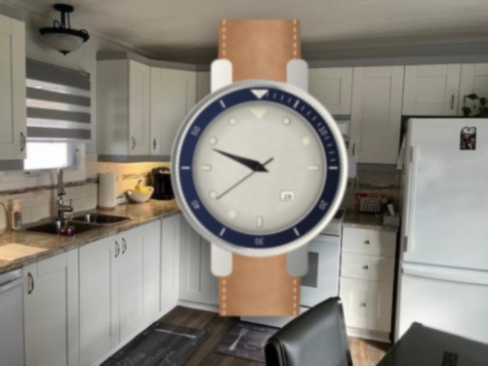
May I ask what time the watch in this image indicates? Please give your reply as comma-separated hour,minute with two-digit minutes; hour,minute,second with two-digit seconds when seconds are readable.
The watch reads 9,48,39
